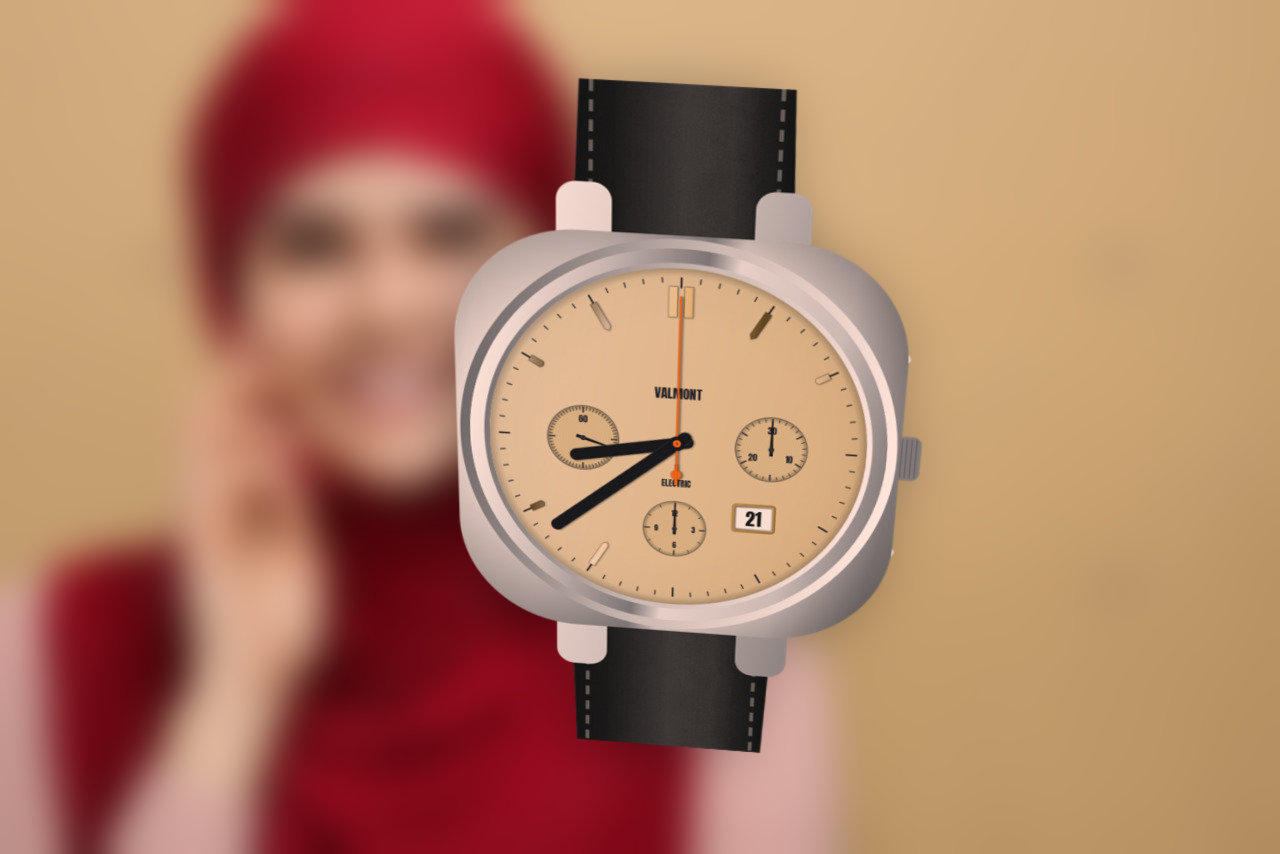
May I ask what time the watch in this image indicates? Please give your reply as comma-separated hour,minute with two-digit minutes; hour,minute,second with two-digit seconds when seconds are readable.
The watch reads 8,38,18
